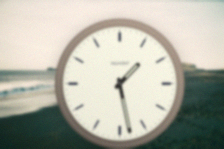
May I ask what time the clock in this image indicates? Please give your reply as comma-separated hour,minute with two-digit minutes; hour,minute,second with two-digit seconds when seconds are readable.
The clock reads 1,28
